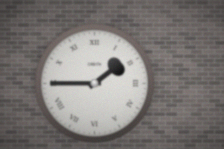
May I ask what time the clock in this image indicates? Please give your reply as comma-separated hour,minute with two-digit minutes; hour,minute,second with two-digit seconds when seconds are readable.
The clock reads 1,45
